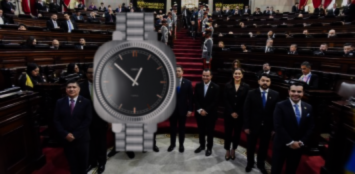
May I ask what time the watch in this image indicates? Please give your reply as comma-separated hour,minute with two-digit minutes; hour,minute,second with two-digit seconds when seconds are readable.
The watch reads 12,52
